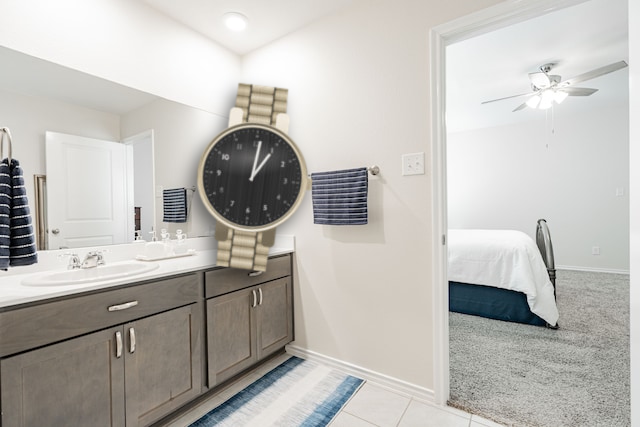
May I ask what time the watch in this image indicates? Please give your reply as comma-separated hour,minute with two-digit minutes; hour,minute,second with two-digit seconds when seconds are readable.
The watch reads 1,01
